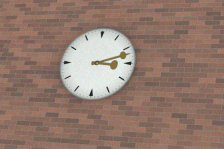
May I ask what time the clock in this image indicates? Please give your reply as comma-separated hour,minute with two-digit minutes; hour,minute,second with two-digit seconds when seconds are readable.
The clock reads 3,12
